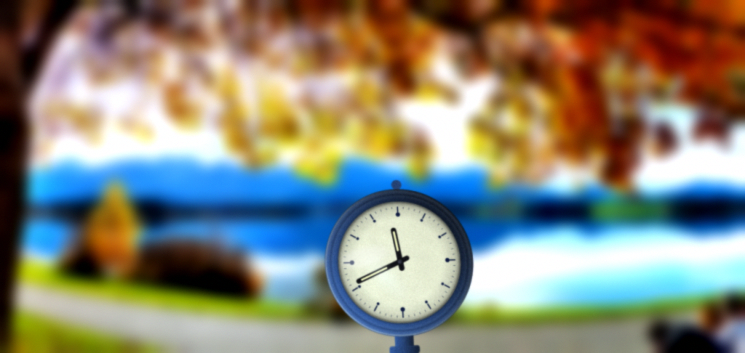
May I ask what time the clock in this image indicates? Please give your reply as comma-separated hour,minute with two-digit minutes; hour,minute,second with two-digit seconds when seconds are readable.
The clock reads 11,41
